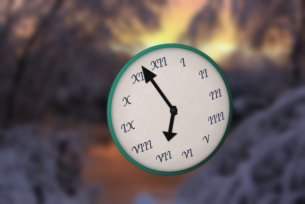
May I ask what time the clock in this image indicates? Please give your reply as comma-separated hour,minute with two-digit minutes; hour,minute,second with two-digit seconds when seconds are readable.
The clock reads 6,57
